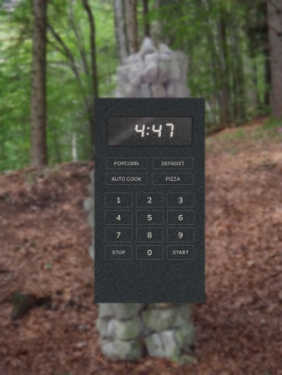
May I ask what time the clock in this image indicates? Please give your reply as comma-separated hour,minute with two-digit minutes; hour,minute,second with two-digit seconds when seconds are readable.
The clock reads 4,47
